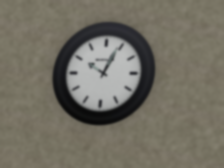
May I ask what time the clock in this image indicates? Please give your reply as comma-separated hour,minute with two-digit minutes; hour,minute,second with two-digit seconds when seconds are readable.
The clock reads 10,04
